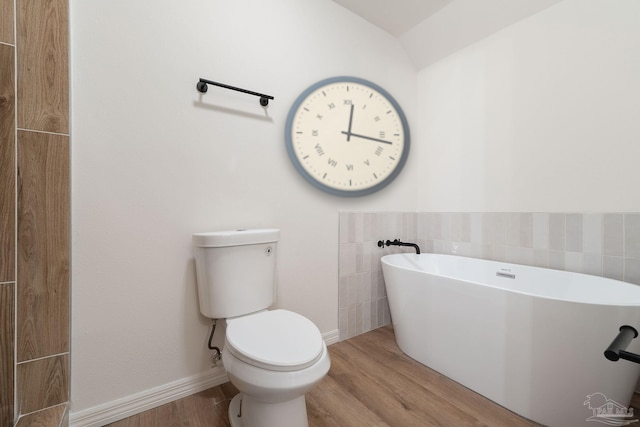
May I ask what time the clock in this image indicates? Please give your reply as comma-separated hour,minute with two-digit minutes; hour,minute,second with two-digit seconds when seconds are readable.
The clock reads 12,17
